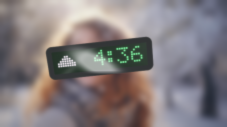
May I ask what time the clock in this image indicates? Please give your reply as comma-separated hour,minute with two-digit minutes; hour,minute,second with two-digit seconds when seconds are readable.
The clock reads 4,36
